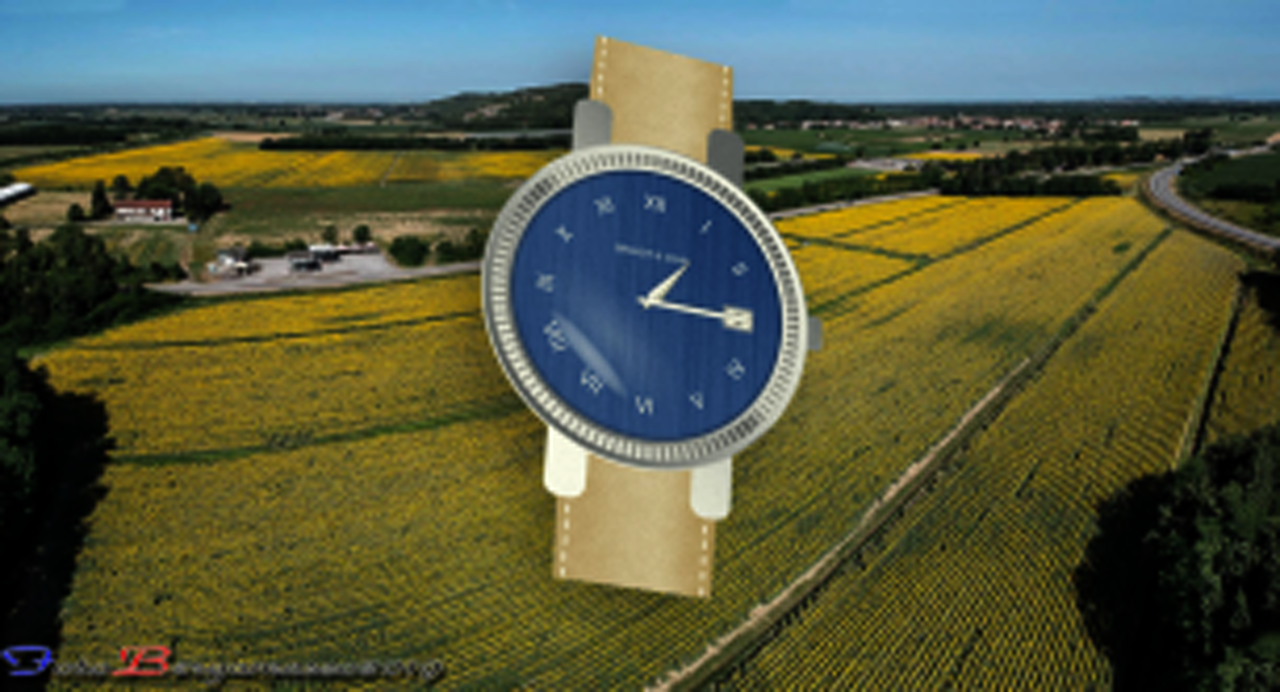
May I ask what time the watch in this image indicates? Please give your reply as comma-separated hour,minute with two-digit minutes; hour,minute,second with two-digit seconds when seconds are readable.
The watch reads 1,15
